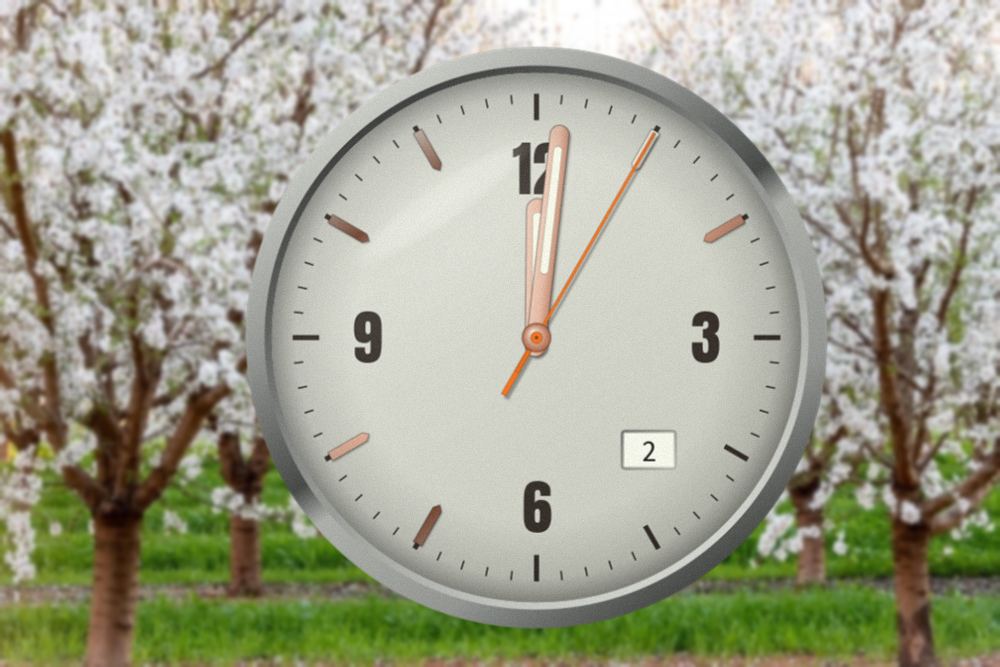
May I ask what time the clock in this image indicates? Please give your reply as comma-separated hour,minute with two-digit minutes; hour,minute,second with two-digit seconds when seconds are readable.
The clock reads 12,01,05
